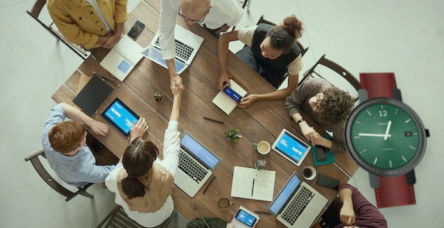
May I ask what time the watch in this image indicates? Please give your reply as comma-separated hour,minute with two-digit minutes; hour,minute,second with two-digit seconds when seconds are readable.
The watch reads 12,46
